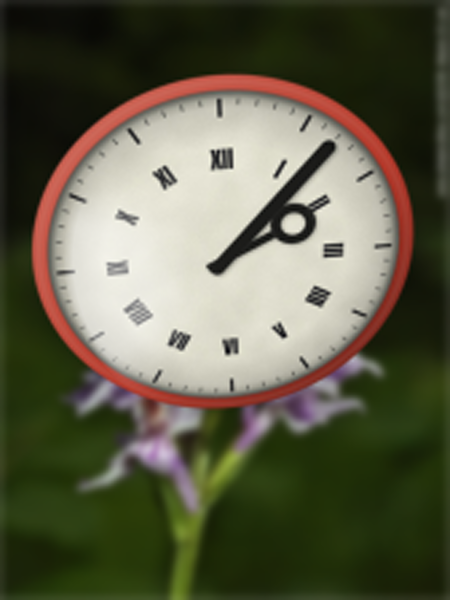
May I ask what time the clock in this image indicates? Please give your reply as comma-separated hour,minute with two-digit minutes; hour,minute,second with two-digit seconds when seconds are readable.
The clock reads 2,07
